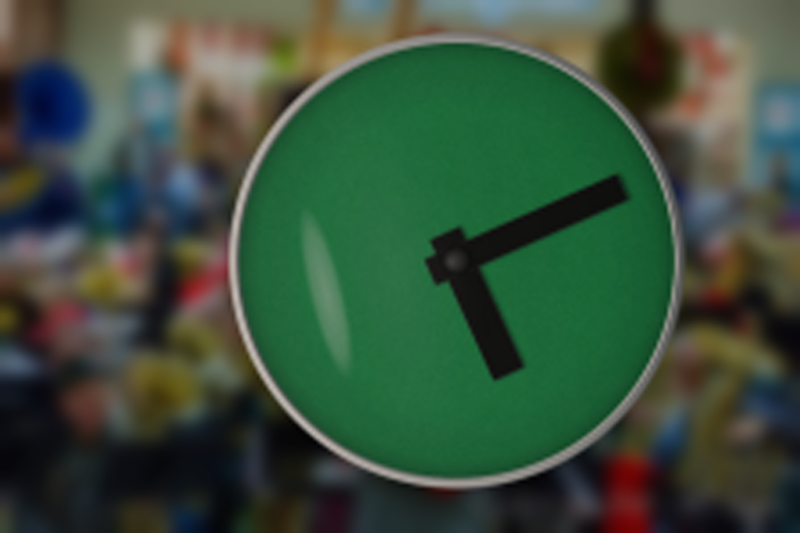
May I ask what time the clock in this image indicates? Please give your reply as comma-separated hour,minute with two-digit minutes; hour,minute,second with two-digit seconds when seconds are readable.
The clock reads 5,11
